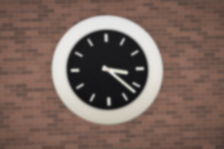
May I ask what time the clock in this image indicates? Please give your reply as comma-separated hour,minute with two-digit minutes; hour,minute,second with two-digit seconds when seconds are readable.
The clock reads 3,22
